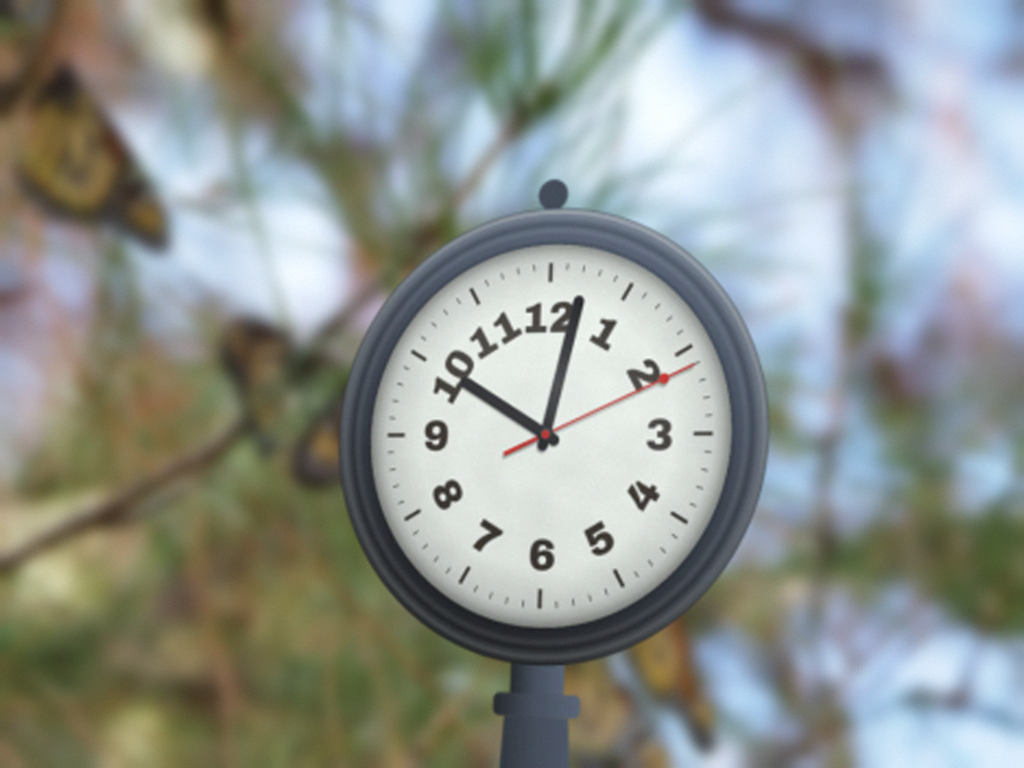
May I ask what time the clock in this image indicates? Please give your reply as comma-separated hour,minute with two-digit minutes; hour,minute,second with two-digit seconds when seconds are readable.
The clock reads 10,02,11
